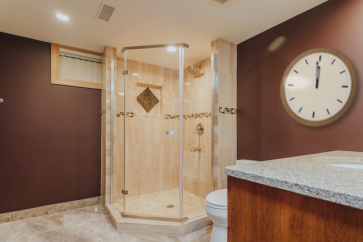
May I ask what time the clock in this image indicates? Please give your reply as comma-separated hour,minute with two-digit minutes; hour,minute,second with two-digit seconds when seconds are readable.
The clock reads 11,59
